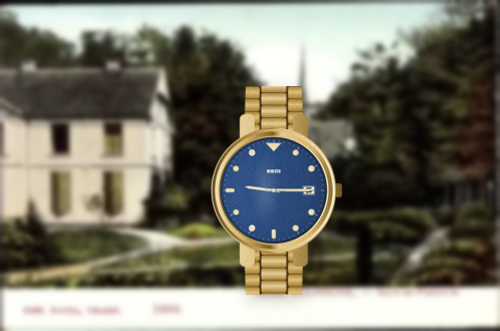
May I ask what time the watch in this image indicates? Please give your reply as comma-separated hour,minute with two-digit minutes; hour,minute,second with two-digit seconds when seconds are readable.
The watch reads 9,15
